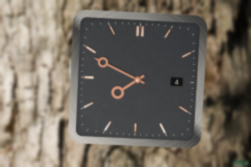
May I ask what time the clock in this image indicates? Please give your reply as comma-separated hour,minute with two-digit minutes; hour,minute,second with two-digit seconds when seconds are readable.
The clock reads 7,49
